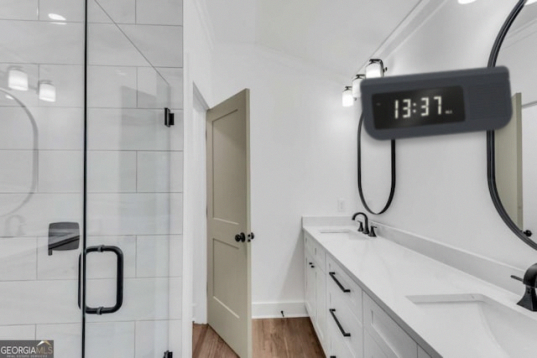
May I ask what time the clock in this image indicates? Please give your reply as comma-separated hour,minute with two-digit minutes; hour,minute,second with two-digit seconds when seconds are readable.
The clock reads 13,37
